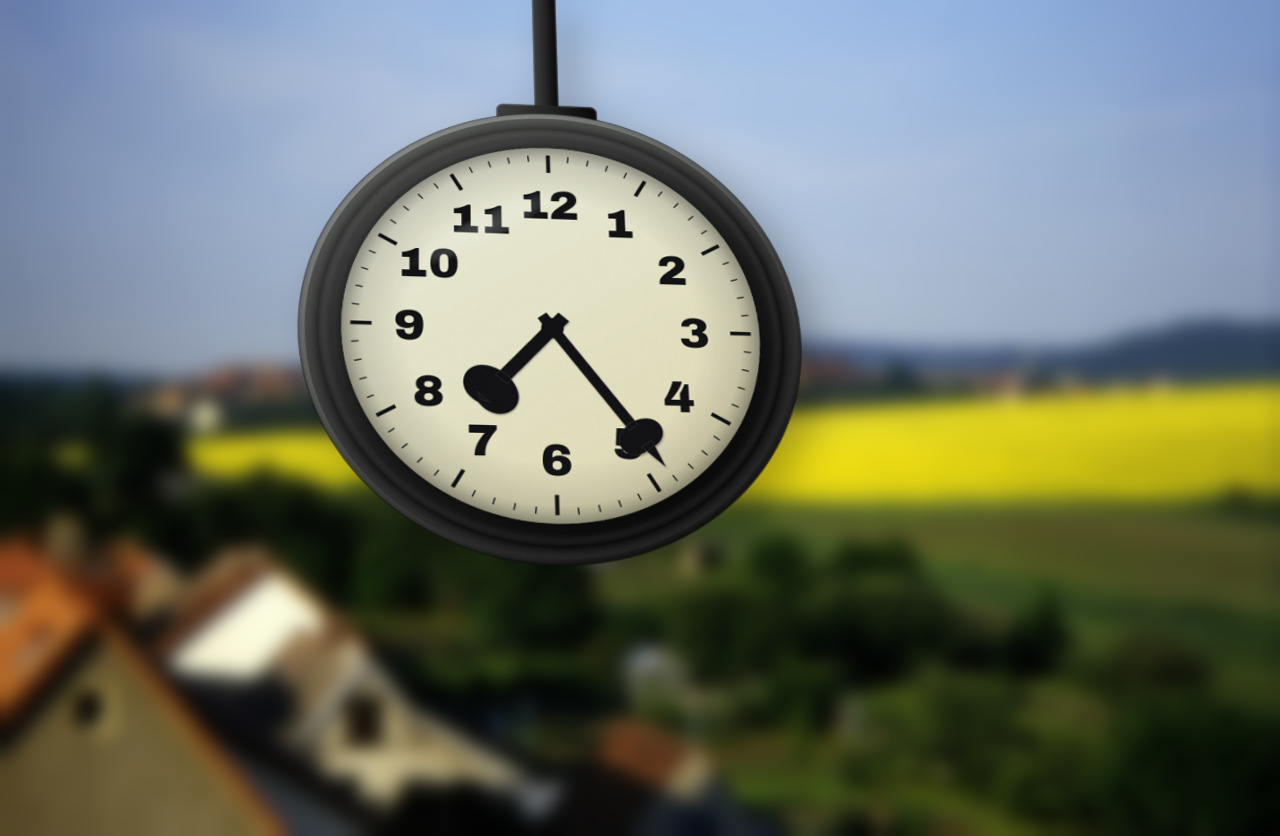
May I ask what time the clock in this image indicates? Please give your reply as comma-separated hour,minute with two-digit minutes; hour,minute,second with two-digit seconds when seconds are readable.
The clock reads 7,24
